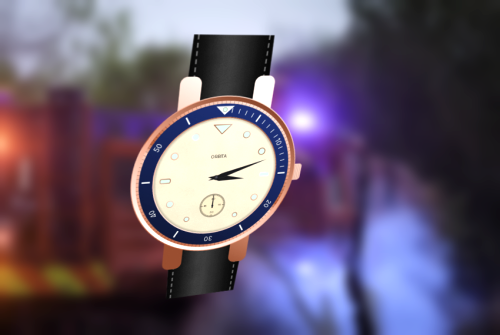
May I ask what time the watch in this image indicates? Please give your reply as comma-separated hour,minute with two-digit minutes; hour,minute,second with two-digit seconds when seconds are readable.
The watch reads 3,12
